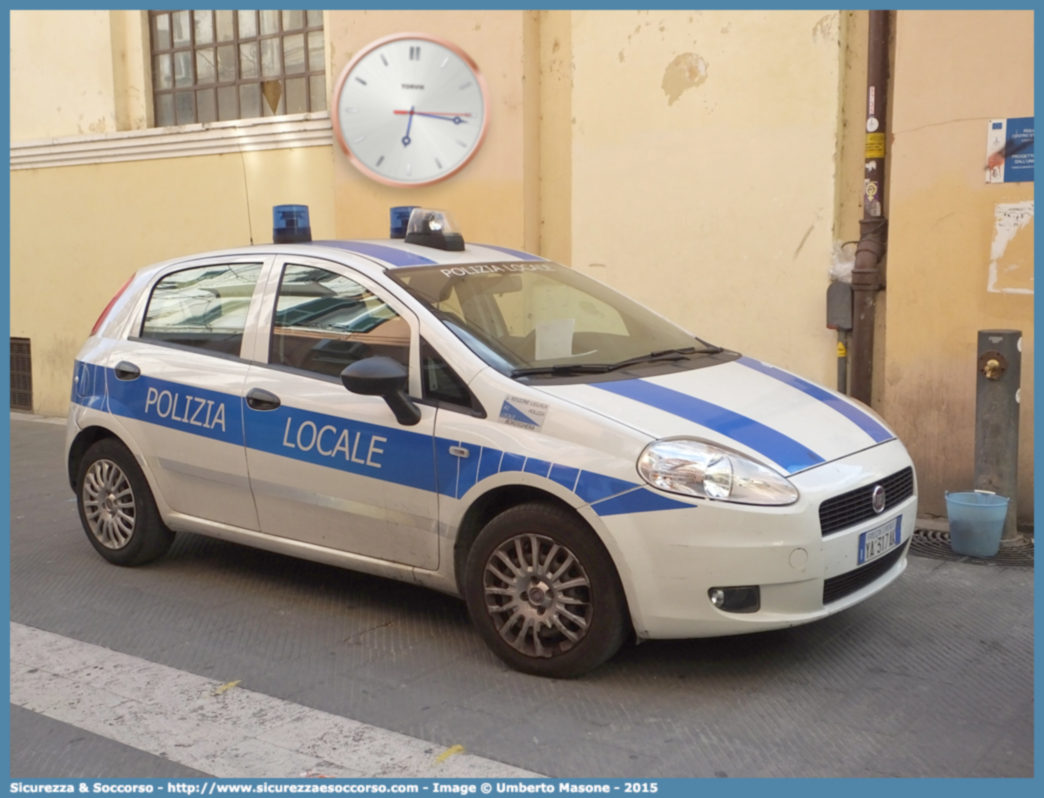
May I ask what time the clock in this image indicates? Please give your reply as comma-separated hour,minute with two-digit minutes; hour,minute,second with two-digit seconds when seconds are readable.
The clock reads 6,16,15
